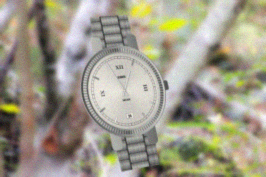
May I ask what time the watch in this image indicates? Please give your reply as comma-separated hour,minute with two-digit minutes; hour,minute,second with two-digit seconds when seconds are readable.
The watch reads 12,56
